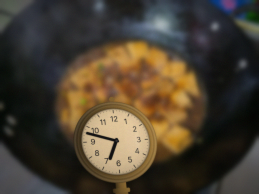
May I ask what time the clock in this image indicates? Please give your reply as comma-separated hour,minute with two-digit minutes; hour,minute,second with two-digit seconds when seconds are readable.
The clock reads 6,48
